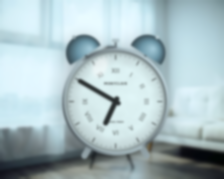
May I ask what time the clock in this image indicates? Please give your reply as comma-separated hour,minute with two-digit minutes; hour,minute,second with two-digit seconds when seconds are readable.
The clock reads 6,50
